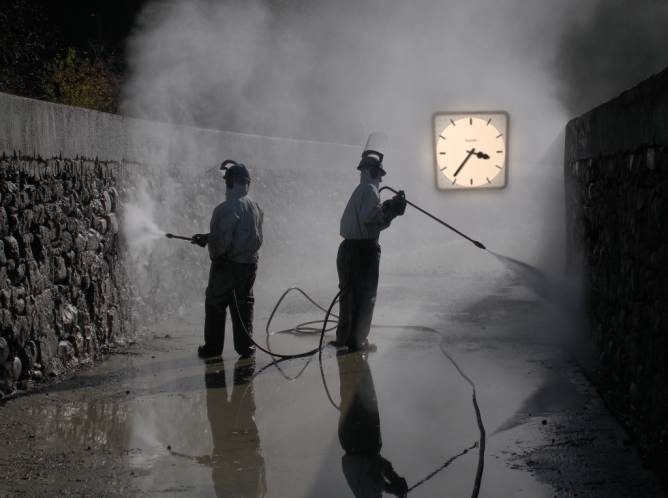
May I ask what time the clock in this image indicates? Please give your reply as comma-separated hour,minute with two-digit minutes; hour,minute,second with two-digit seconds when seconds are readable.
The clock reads 3,36
